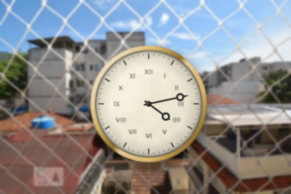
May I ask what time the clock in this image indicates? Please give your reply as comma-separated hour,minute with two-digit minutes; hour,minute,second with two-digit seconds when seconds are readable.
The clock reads 4,13
